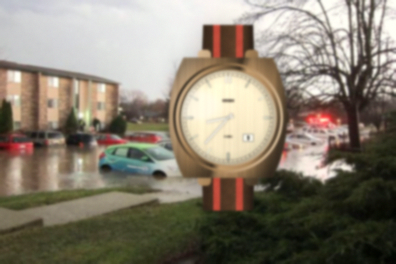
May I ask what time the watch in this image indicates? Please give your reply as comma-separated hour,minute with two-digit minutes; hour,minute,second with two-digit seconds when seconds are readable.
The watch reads 8,37
